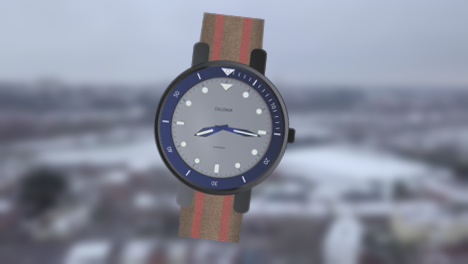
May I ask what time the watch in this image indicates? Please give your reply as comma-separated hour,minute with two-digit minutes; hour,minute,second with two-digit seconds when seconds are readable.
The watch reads 8,16
